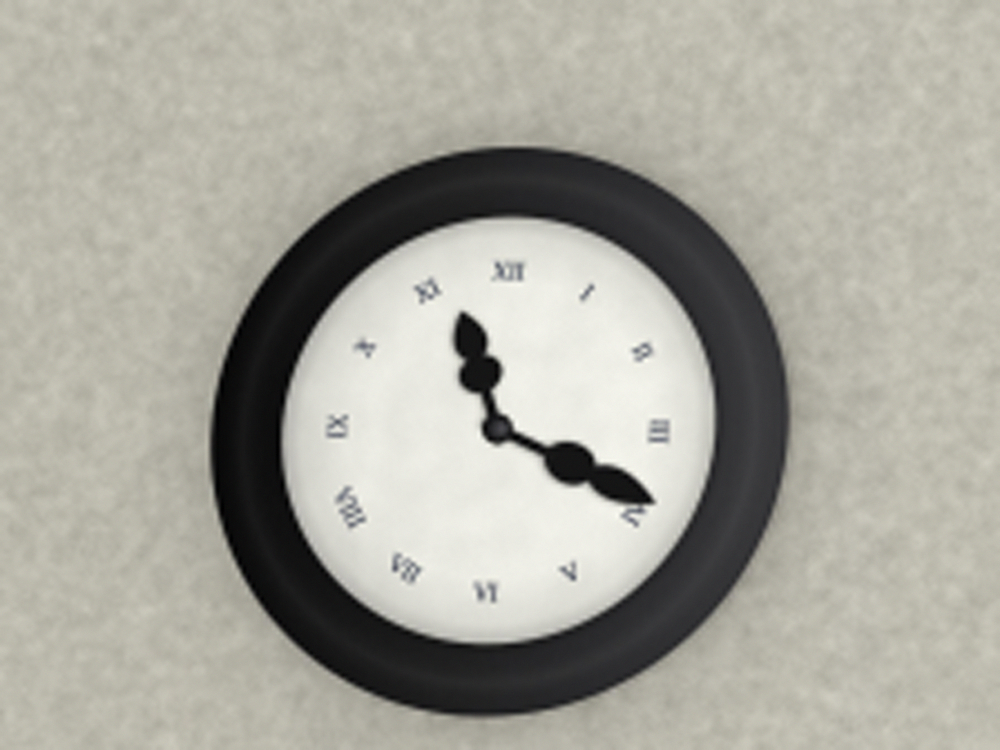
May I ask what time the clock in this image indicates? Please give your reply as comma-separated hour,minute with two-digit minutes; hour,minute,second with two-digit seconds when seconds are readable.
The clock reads 11,19
